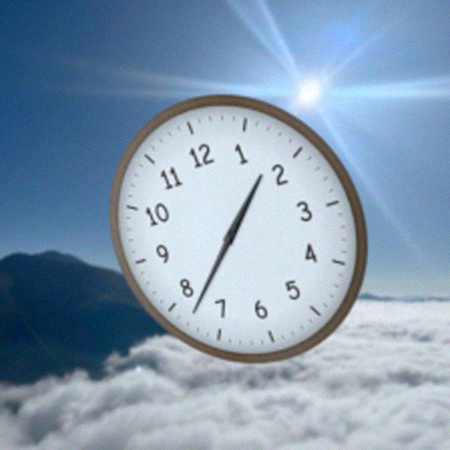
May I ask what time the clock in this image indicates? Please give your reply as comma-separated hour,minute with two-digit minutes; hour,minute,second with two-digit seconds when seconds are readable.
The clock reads 1,38
